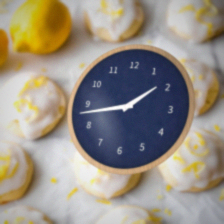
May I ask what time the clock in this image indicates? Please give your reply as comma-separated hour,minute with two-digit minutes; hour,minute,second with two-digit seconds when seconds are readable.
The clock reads 1,43
